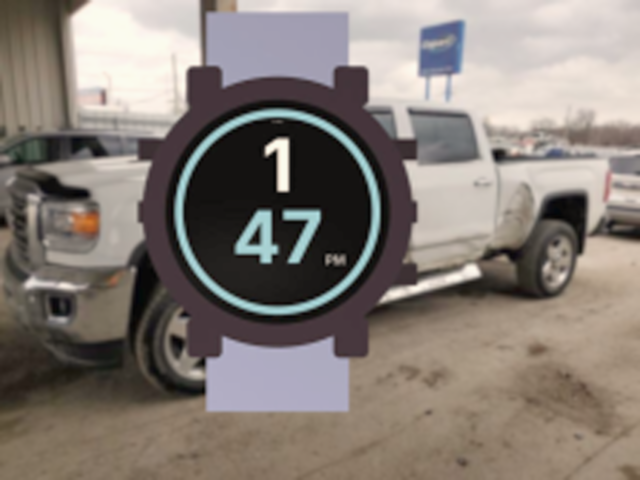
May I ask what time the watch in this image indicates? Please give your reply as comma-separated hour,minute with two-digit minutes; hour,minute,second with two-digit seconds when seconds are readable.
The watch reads 1,47
